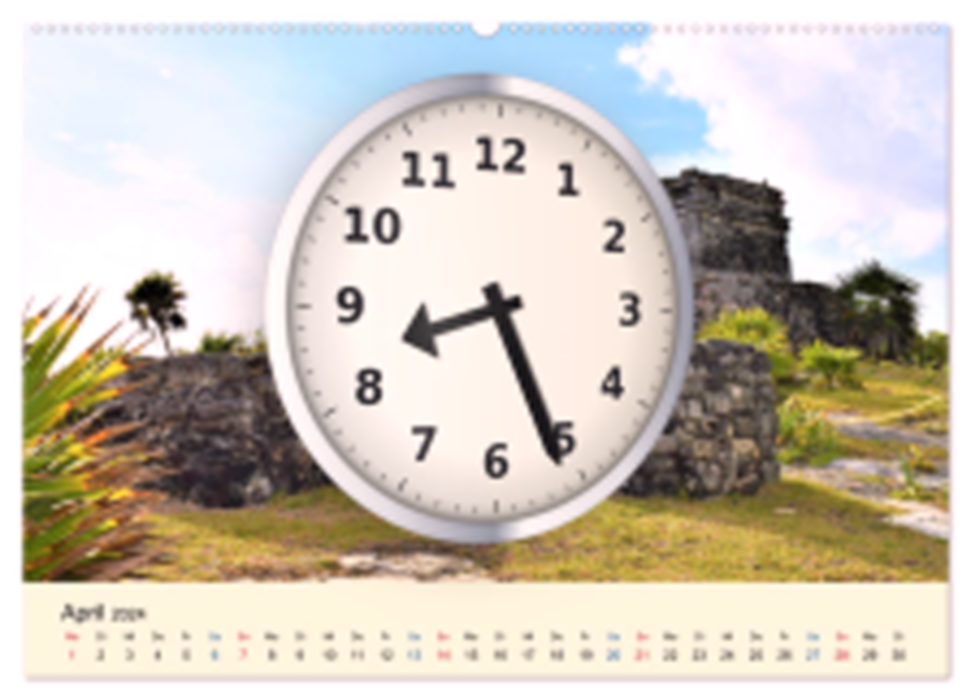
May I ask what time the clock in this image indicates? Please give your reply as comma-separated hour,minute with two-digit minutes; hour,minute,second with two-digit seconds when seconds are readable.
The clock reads 8,26
